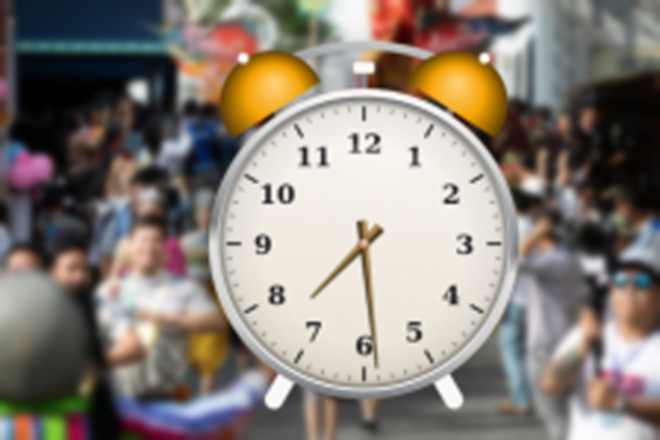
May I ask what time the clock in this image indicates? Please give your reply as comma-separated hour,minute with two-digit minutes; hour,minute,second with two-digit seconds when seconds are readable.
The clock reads 7,29
